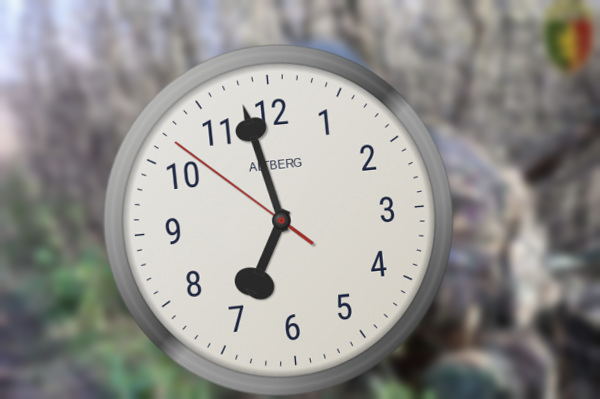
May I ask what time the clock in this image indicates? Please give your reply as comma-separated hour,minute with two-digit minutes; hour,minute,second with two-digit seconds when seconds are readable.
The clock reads 6,57,52
